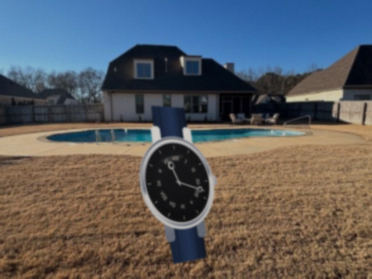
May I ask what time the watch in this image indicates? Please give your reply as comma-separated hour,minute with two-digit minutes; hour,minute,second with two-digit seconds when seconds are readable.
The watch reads 11,18
